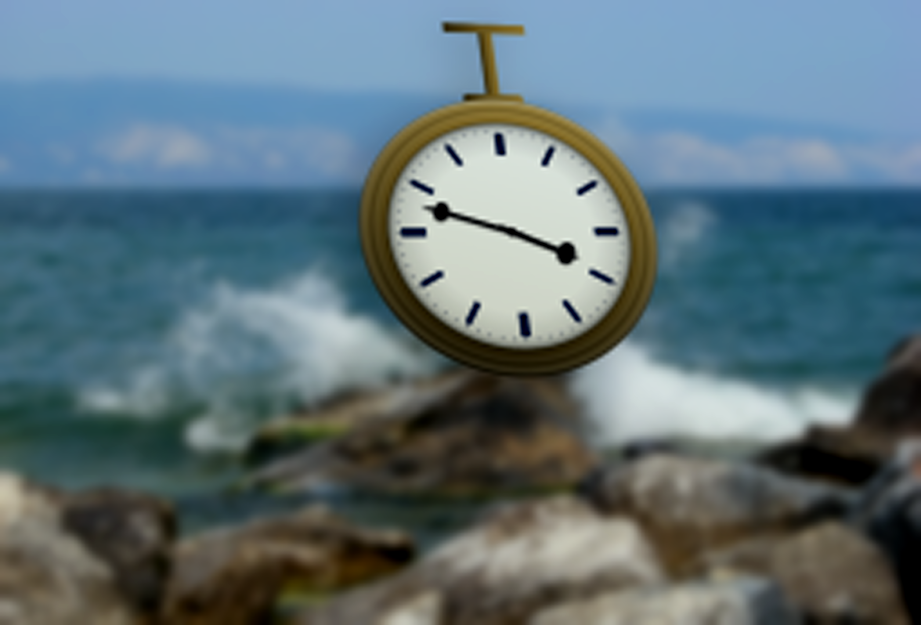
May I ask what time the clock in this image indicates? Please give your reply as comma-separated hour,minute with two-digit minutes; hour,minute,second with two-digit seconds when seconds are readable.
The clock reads 3,48
